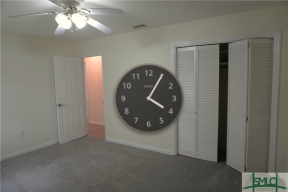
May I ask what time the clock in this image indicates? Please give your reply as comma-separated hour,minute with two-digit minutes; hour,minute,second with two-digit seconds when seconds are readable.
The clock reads 4,05
